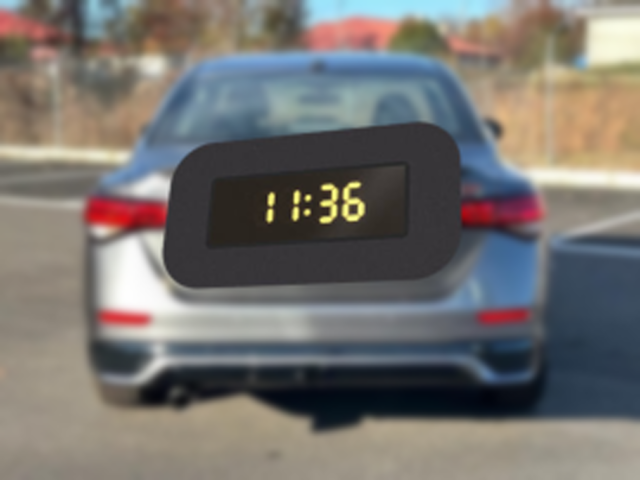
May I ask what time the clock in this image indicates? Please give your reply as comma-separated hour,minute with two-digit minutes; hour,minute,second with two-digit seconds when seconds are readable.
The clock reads 11,36
